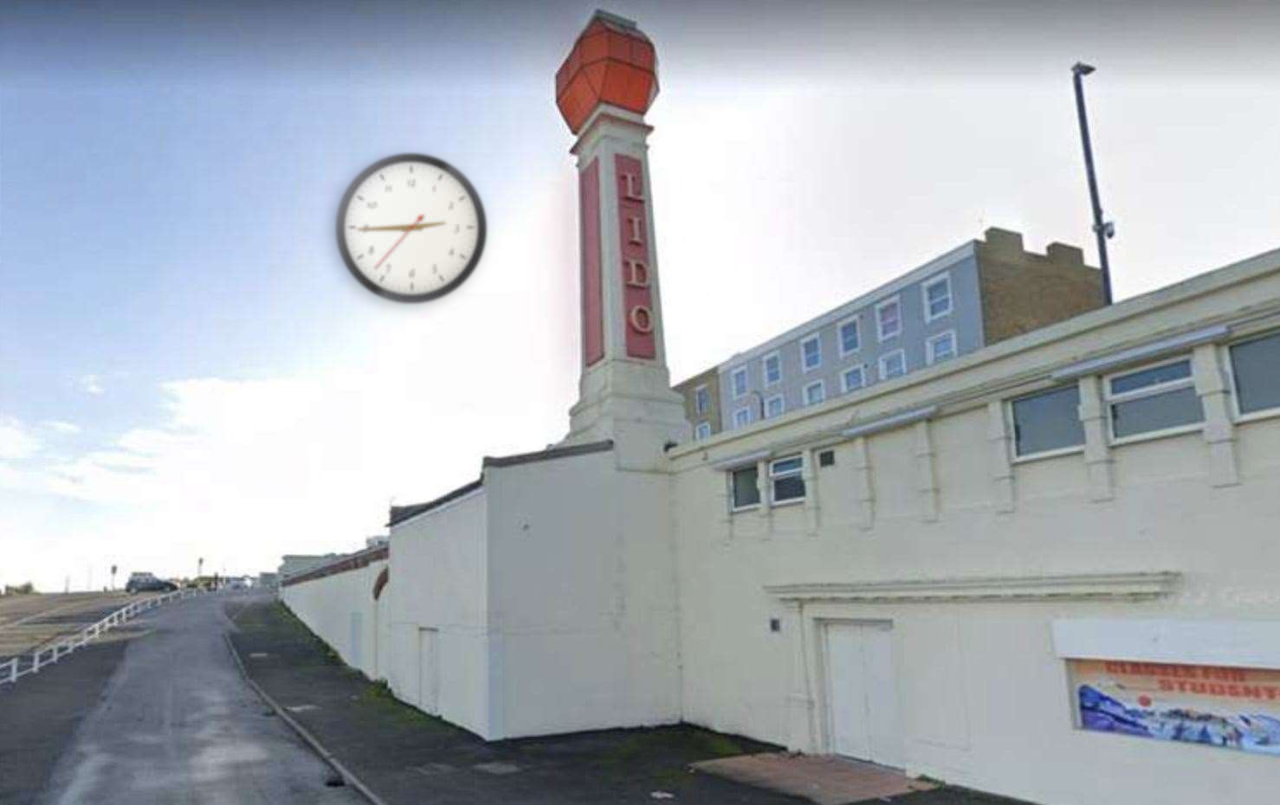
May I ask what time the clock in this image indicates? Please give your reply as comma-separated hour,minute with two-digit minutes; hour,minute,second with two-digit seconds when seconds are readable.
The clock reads 2,44,37
